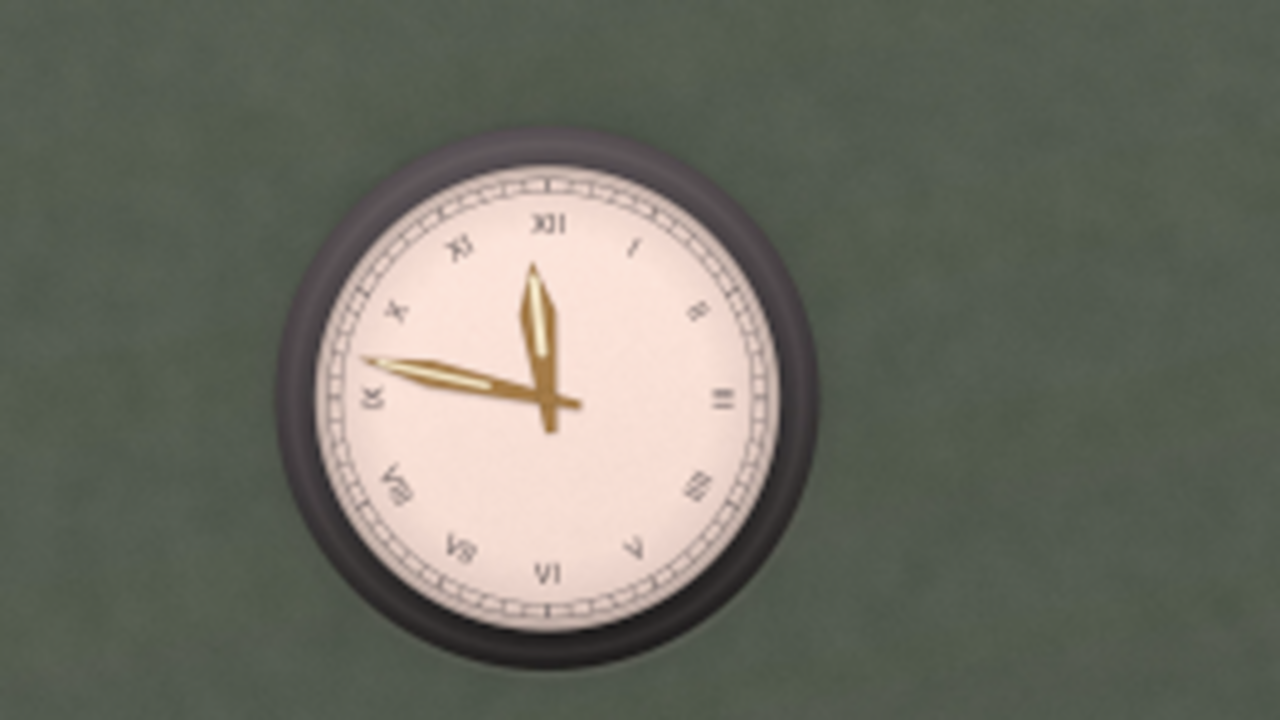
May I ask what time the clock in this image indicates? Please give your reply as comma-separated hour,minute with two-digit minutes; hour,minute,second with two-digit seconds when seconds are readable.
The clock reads 11,47
